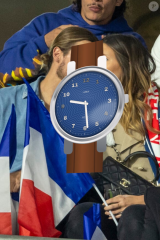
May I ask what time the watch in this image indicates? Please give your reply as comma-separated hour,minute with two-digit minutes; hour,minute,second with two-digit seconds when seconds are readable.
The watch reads 9,29
